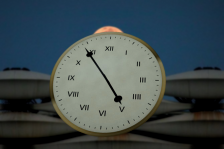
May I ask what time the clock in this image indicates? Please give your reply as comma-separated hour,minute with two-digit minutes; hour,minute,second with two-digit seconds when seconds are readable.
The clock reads 4,54
